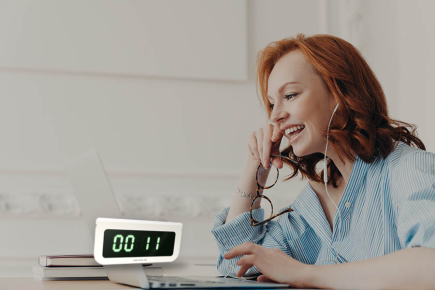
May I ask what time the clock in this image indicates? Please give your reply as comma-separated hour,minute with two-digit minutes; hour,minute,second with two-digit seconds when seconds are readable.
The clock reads 0,11
